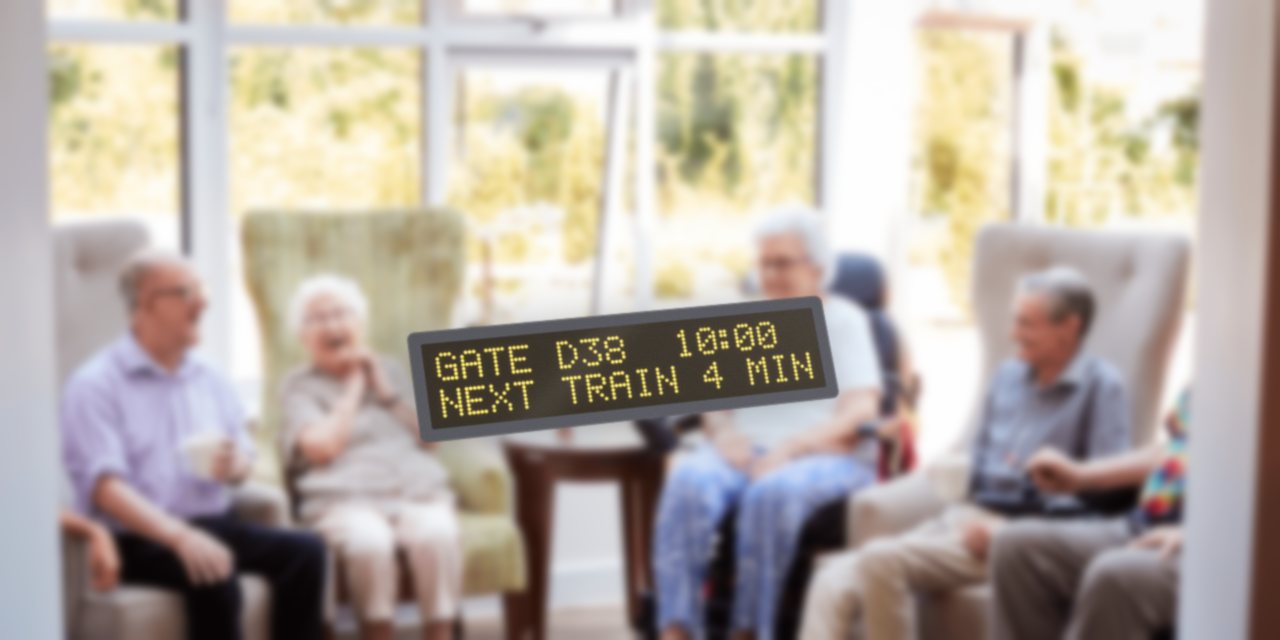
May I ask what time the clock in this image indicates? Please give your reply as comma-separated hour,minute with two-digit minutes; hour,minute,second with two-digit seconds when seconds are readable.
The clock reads 10,00
